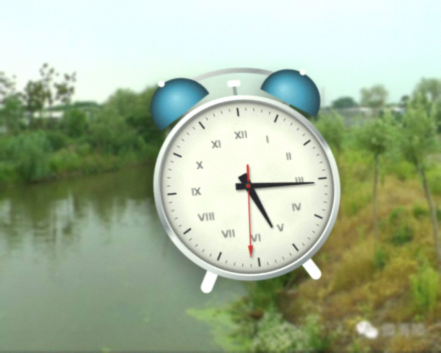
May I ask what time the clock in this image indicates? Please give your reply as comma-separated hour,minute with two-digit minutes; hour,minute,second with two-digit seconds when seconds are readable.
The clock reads 5,15,31
